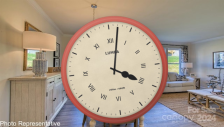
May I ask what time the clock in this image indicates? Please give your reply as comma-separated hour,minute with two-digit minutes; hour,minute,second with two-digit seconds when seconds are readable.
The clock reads 4,02
